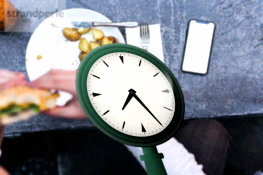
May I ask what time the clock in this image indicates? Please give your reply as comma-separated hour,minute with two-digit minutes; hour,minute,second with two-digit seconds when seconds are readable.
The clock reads 7,25
